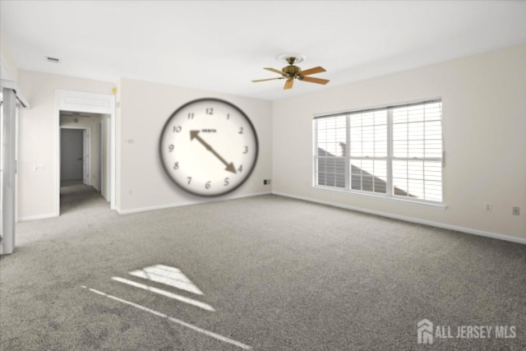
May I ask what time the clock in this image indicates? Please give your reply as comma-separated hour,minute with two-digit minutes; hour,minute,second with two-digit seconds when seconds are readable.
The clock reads 10,22
